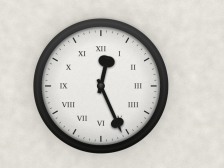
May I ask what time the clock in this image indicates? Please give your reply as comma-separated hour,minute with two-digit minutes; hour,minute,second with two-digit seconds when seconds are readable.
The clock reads 12,26
